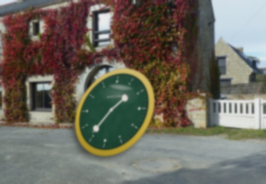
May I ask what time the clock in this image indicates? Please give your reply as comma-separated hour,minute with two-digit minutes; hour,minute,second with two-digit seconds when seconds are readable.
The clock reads 1,36
